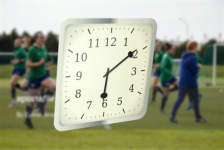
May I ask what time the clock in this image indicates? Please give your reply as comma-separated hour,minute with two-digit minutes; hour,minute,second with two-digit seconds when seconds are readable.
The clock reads 6,09
